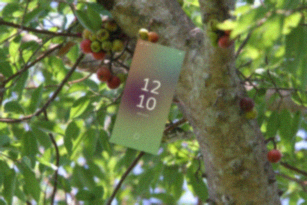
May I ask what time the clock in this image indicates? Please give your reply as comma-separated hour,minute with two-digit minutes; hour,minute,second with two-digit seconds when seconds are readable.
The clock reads 12,10
